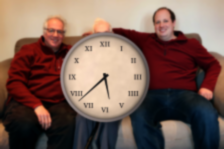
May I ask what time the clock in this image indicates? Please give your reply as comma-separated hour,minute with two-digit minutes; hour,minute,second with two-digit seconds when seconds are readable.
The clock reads 5,38
